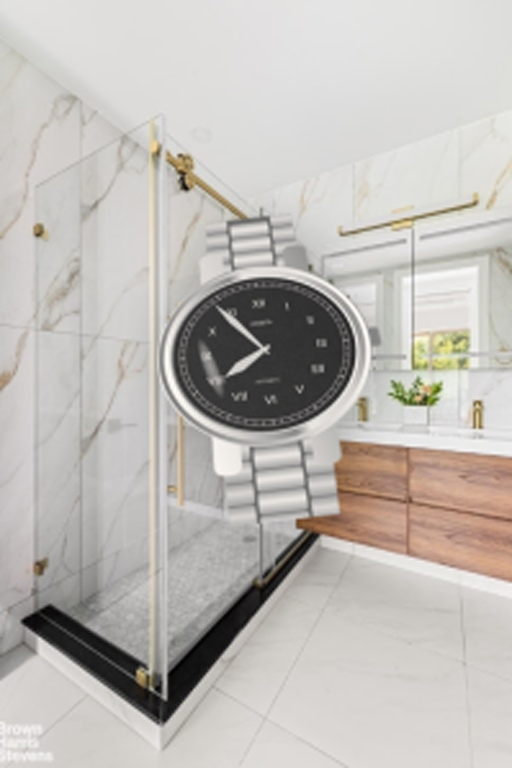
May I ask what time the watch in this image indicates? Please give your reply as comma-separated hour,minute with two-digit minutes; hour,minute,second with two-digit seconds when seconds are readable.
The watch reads 7,54
